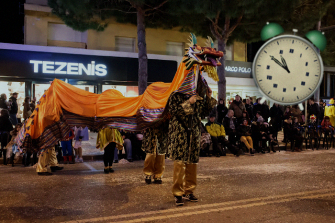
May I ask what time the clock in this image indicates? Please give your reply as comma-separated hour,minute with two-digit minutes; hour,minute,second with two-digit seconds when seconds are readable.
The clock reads 10,50
